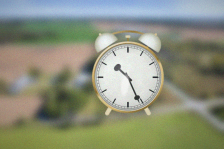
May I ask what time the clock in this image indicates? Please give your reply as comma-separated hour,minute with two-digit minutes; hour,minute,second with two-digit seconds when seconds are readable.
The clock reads 10,26
